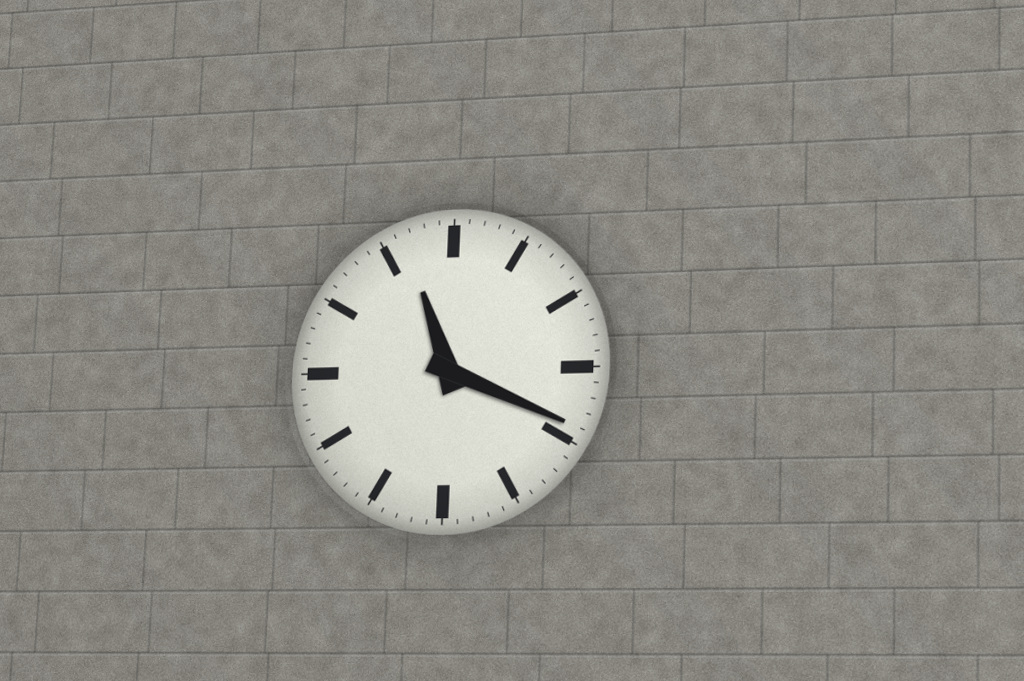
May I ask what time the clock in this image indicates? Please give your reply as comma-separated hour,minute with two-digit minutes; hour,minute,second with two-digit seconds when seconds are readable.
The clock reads 11,19
